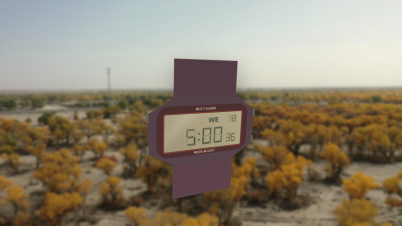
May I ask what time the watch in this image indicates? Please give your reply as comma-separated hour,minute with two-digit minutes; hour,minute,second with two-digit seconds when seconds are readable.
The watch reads 5,00,36
